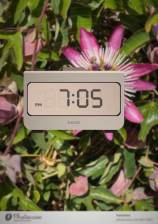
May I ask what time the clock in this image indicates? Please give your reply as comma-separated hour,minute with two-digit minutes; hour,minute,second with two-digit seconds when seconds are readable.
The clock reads 7,05
